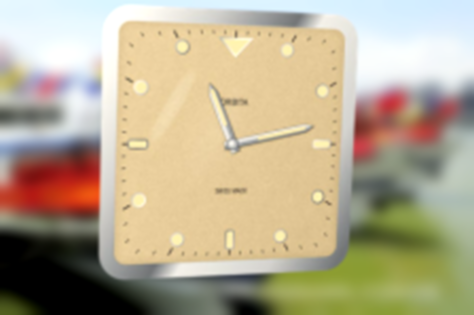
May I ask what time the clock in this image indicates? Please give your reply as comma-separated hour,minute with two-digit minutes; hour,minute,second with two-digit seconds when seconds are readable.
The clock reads 11,13
